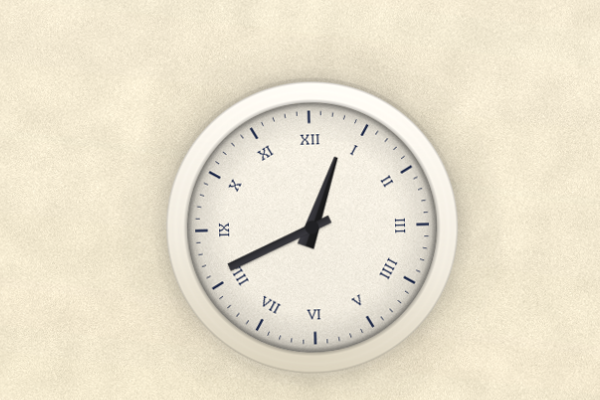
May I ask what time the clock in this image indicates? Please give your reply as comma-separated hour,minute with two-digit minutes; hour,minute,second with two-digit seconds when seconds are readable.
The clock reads 12,41
